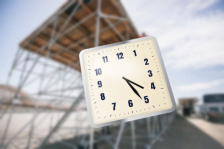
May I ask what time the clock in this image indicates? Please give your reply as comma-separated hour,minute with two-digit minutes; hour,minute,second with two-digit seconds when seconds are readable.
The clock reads 4,26
